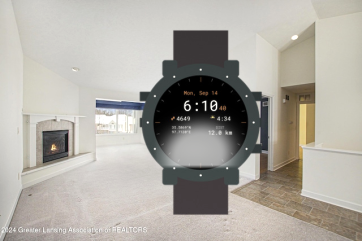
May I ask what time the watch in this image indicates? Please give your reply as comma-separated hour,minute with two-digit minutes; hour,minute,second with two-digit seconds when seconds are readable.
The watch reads 6,10
